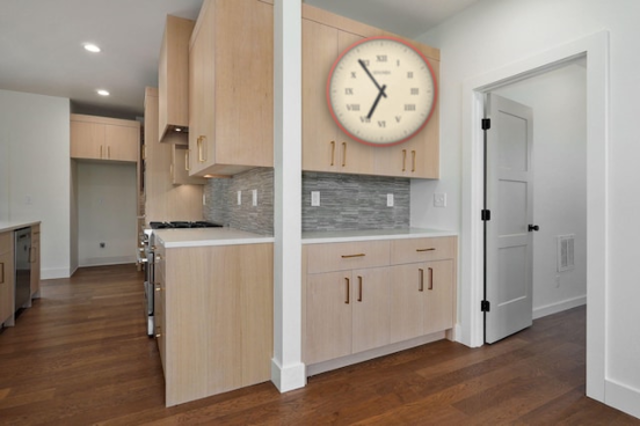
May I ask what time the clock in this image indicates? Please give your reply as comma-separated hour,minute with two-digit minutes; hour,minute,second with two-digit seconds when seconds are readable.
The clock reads 6,54
